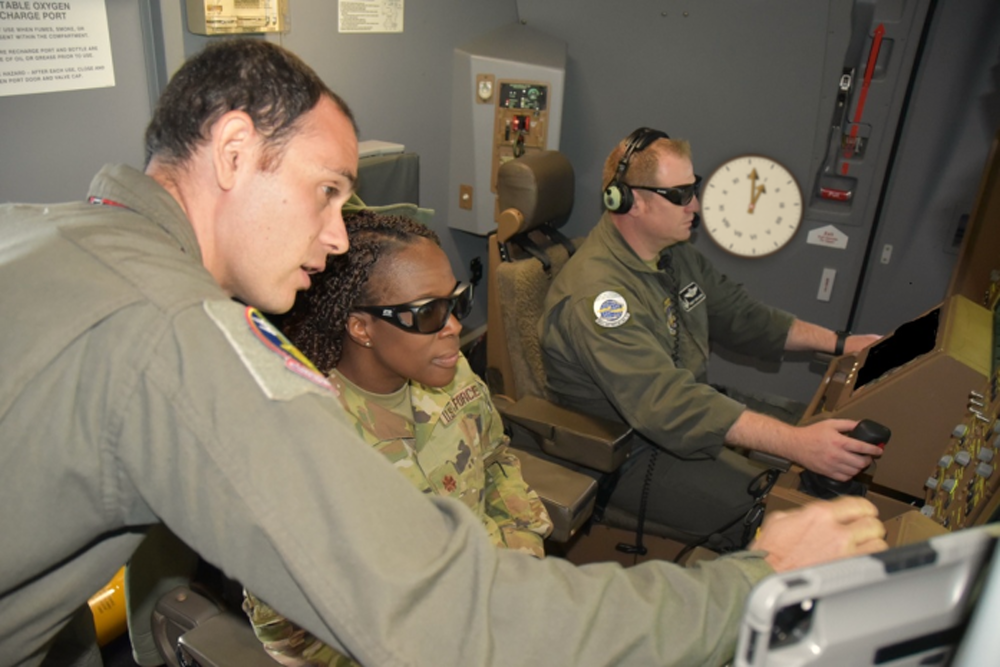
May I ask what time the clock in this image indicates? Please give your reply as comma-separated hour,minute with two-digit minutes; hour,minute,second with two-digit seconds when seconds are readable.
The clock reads 1,01
